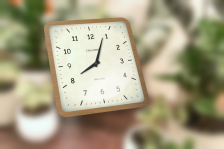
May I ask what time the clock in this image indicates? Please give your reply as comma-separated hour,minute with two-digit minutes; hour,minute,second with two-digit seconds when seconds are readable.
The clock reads 8,04
